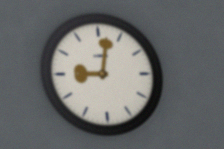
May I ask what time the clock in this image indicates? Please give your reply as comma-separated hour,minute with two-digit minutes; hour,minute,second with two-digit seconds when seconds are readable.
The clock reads 9,02
